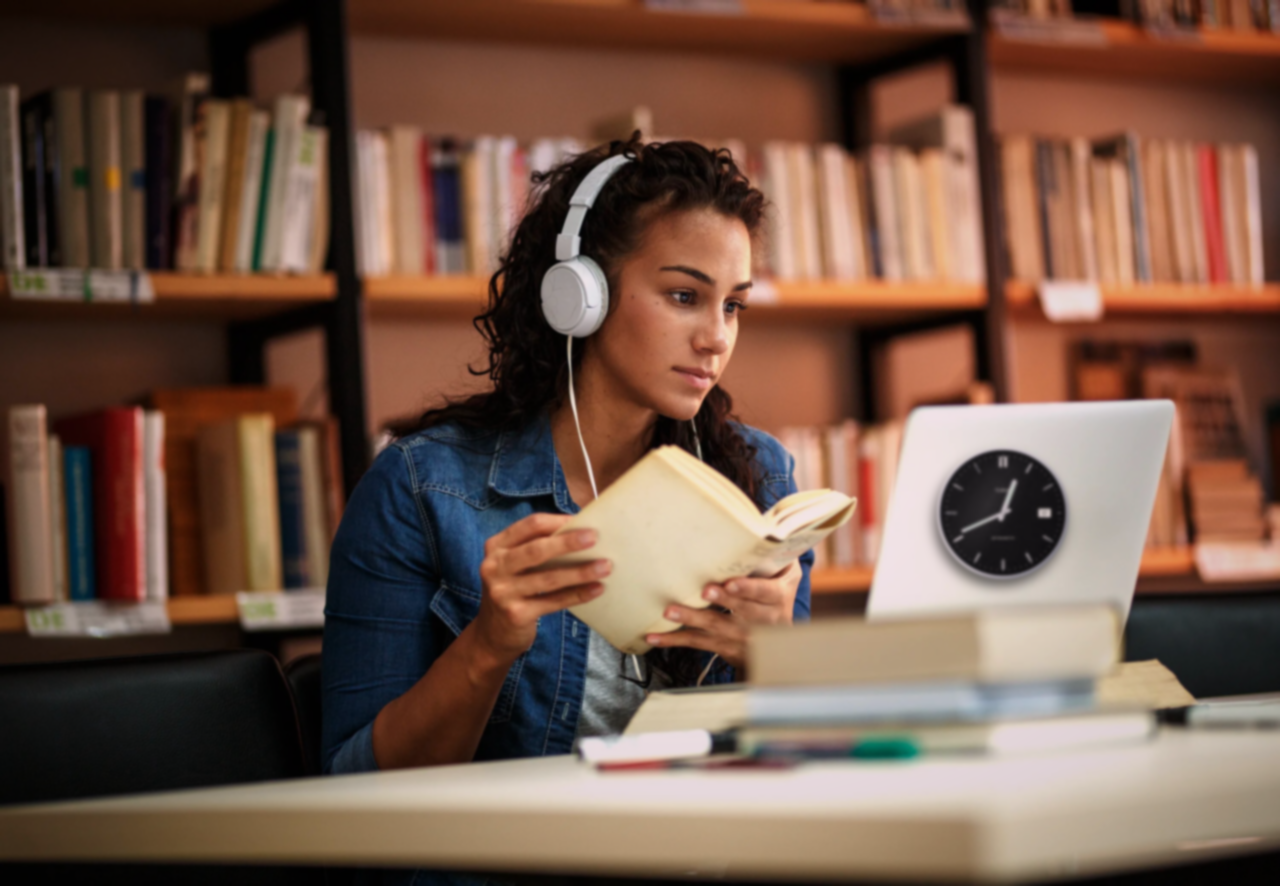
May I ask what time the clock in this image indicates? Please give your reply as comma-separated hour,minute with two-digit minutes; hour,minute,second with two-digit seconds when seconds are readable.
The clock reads 12,41
